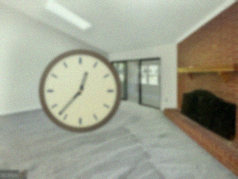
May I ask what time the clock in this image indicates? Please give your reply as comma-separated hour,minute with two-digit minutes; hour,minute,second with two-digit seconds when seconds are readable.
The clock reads 12,37
